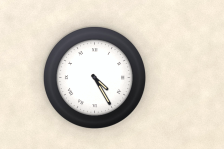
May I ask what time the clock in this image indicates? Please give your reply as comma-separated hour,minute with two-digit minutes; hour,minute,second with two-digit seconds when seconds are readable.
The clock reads 4,25
